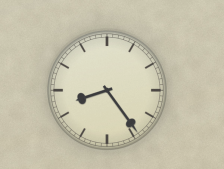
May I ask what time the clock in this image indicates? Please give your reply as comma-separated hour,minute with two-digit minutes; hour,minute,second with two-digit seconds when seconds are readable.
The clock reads 8,24
